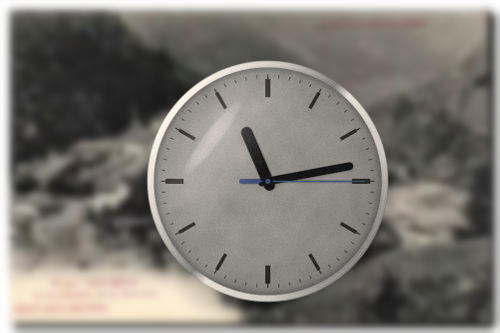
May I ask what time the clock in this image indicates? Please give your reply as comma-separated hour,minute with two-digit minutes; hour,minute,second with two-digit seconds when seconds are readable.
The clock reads 11,13,15
